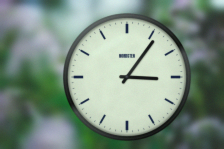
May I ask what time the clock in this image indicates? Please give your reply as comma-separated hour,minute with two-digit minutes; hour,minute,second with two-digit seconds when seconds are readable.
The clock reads 3,06
